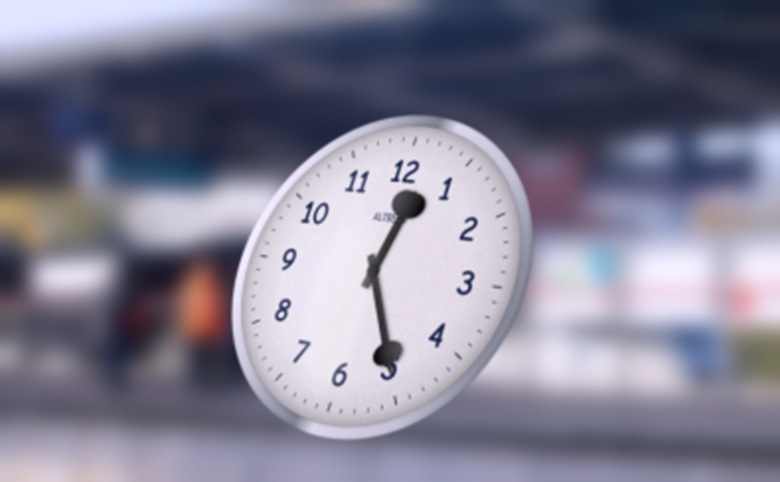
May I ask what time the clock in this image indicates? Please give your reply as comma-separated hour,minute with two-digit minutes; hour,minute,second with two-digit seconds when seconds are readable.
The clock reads 12,25
